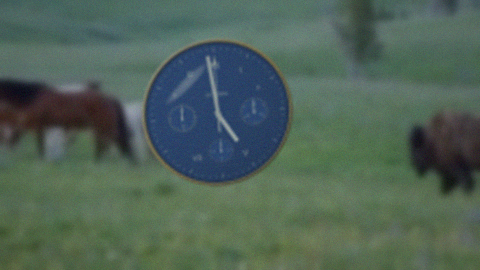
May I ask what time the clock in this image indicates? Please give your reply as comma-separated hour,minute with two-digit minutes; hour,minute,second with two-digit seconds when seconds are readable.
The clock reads 4,59
